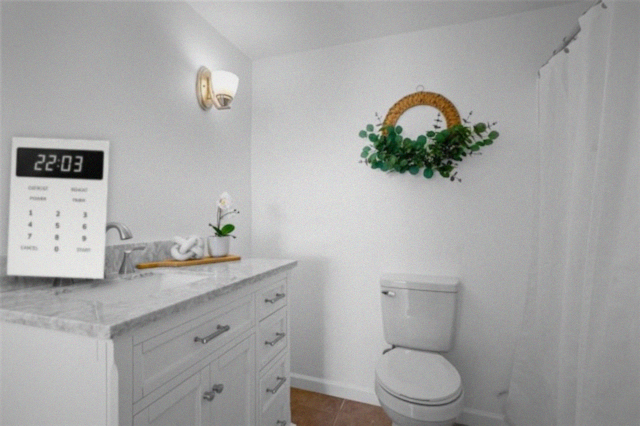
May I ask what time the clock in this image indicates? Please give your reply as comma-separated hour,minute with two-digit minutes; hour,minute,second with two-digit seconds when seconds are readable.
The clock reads 22,03
